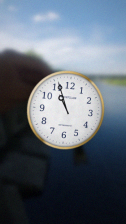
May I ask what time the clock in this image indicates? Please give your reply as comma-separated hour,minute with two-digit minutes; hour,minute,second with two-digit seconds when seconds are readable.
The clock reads 10,56
